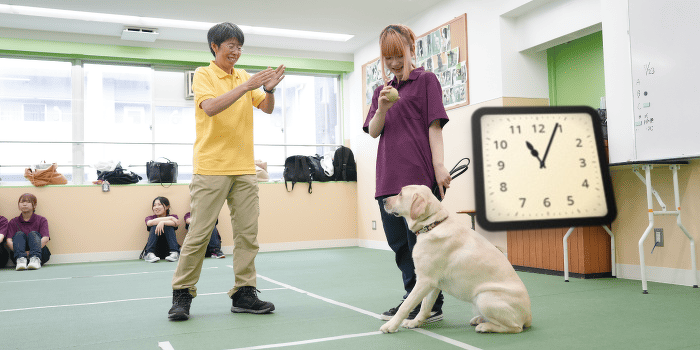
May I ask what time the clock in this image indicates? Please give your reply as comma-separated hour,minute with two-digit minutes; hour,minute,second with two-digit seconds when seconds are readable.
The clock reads 11,04
